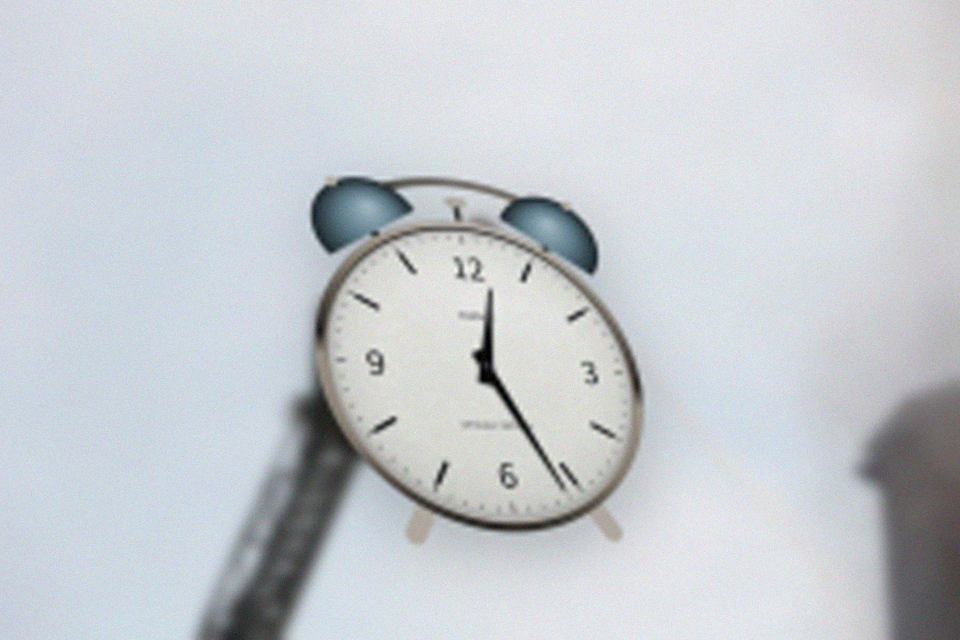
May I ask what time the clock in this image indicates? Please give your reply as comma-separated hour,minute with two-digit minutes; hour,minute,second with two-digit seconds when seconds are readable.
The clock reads 12,26
